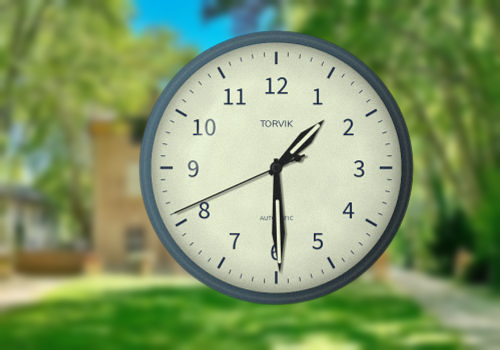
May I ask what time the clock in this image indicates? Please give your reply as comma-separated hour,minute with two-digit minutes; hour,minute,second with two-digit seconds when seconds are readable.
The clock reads 1,29,41
